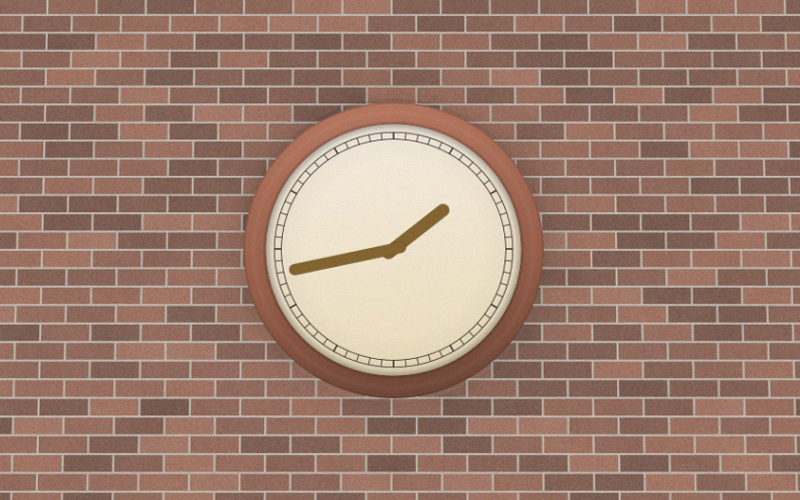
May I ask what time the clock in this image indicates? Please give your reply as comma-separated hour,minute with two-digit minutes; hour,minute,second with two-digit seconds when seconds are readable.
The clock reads 1,43
